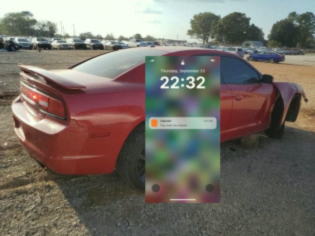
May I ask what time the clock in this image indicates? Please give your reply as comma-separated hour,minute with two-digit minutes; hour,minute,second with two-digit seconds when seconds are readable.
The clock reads 22,32
